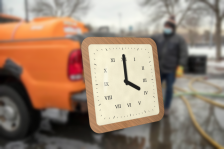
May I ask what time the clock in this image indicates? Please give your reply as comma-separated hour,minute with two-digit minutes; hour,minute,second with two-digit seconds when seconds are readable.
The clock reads 4,00
